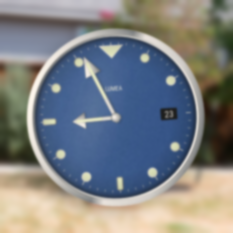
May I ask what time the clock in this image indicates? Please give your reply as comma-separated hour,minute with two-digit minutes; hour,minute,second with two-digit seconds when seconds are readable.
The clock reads 8,56
